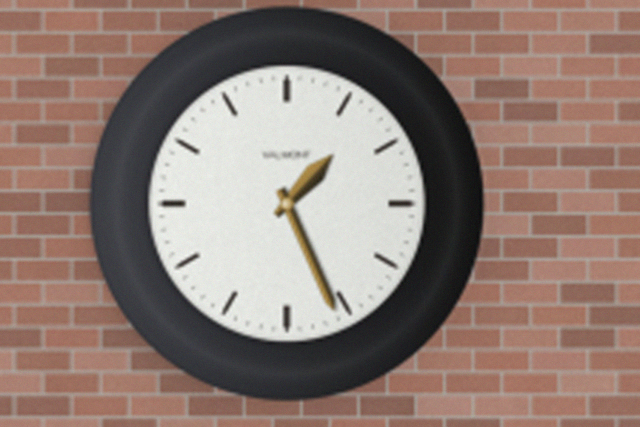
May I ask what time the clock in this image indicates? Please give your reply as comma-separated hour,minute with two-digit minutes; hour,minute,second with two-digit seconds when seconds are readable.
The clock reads 1,26
